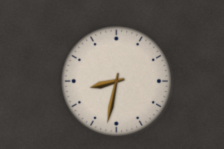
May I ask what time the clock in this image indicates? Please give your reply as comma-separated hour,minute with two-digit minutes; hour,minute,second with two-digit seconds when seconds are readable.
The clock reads 8,32
